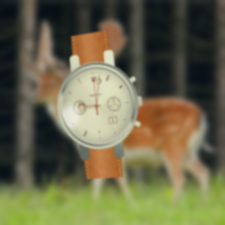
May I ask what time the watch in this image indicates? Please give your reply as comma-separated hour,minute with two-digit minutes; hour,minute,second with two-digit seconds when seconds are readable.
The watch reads 9,02
